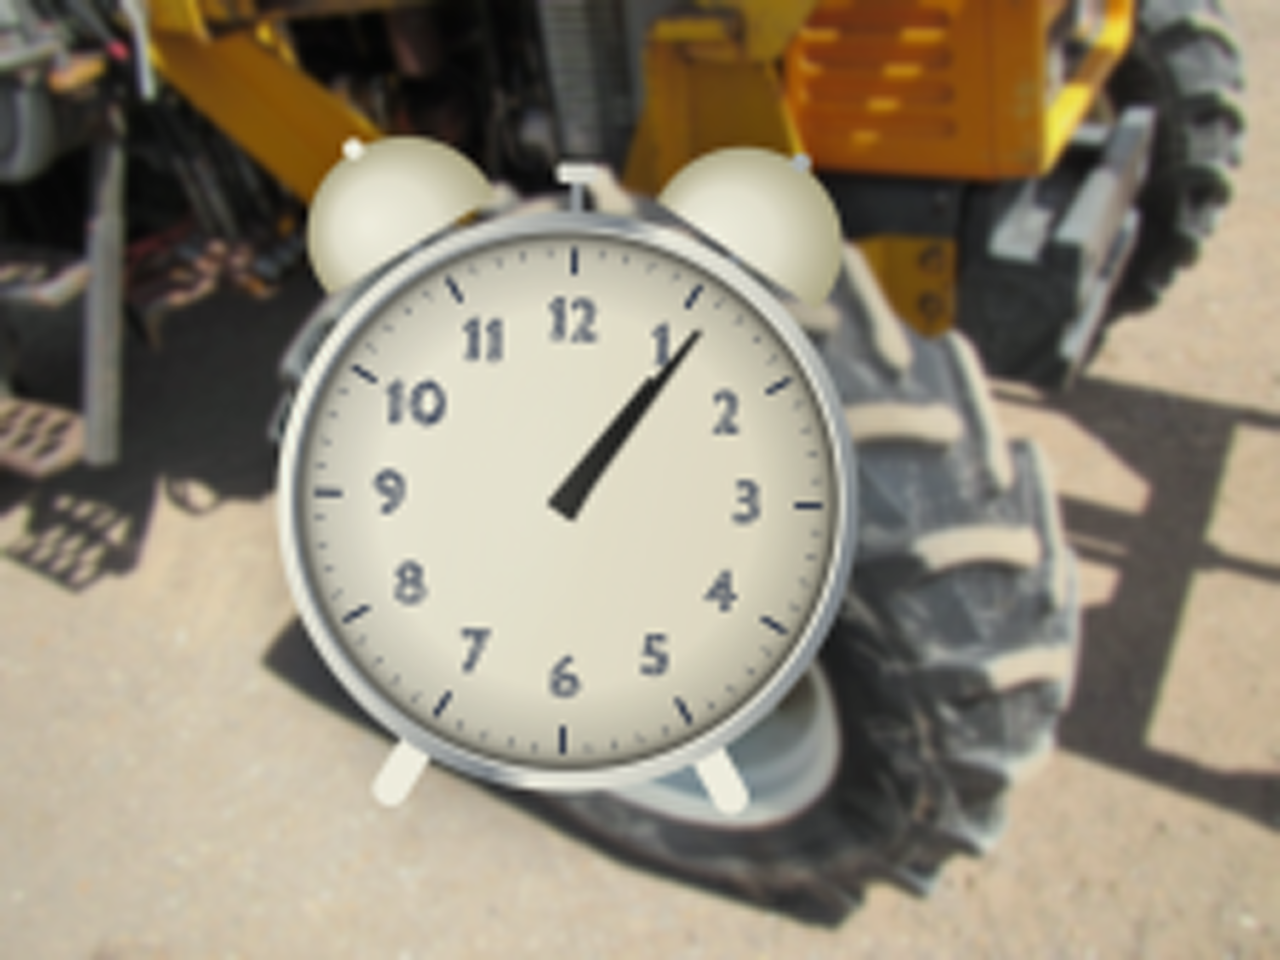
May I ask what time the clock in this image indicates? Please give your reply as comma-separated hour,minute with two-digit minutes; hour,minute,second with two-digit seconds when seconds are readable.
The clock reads 1,06
